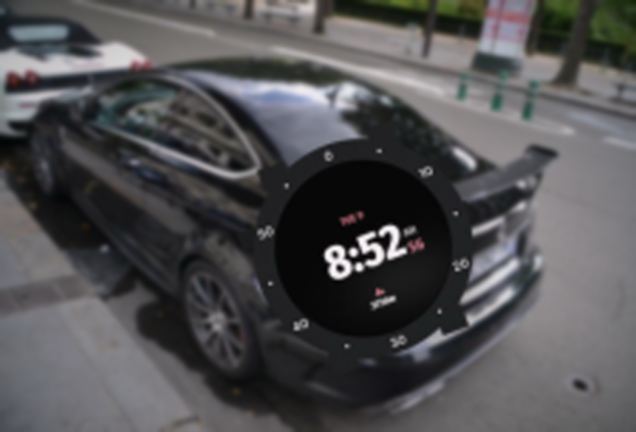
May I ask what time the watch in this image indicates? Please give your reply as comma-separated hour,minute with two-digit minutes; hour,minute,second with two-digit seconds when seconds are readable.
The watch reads 8,52
